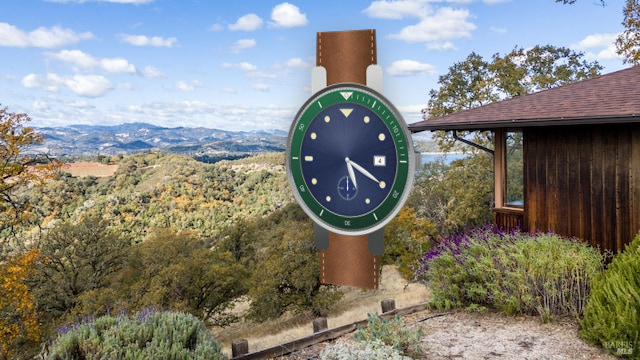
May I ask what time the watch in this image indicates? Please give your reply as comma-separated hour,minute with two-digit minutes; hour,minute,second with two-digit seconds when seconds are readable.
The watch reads 5,20
